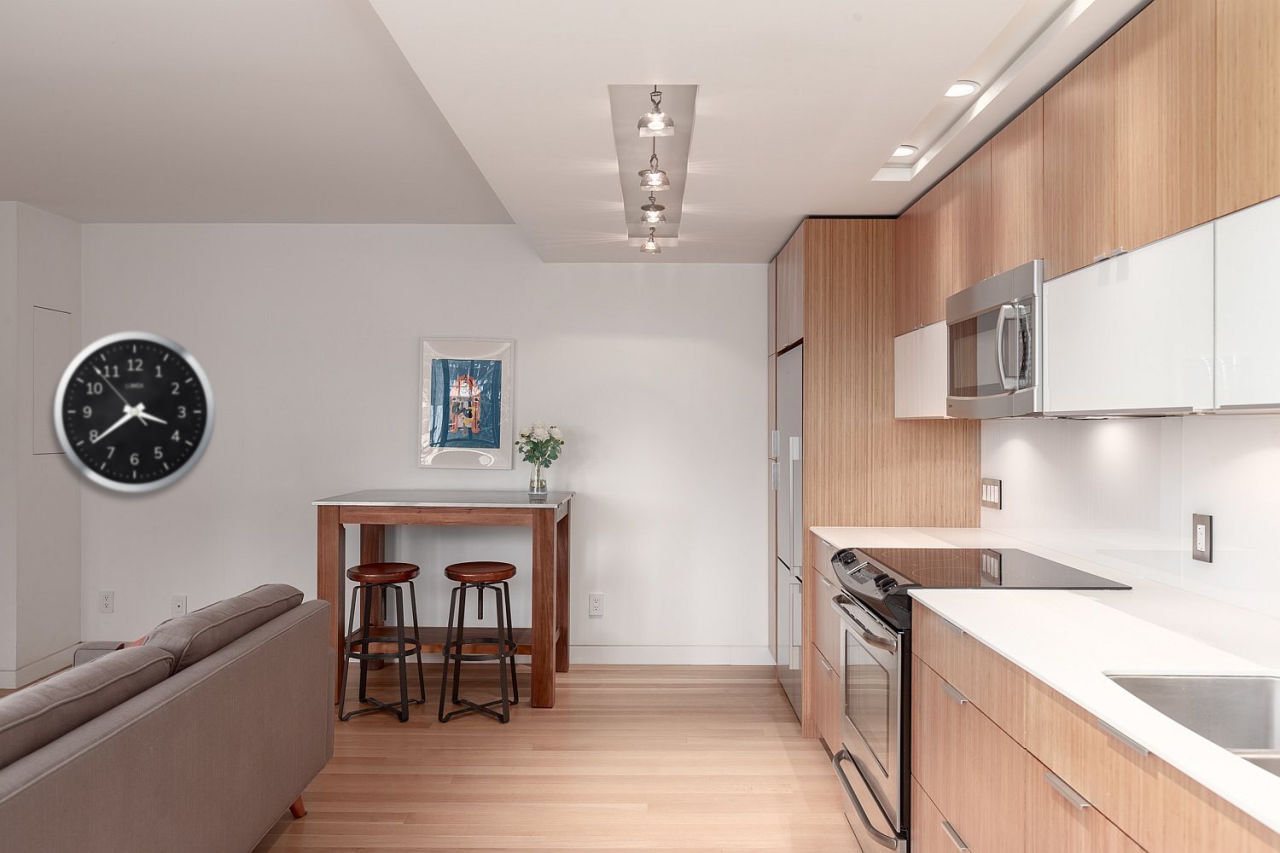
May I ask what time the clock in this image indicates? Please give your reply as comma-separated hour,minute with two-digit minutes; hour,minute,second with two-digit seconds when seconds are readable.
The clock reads 3,38,53
